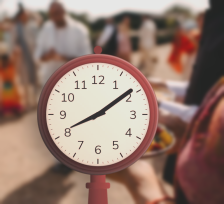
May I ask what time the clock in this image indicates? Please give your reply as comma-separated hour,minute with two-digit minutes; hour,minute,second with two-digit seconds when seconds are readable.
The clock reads 8,09
